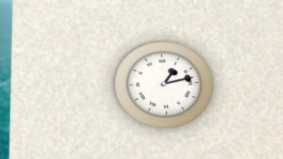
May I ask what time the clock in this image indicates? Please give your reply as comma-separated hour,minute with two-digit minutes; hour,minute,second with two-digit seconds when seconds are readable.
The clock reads 1,13
